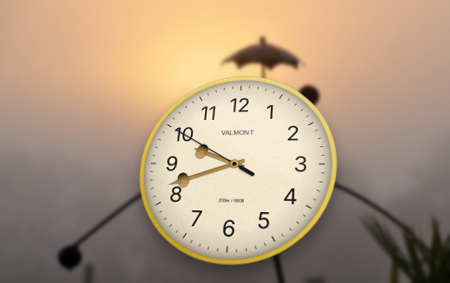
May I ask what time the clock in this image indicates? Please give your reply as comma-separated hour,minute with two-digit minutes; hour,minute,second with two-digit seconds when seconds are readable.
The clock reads 9,41,50
